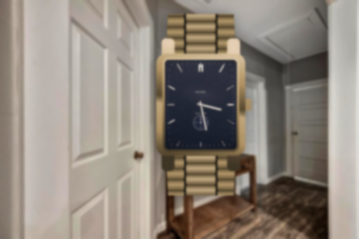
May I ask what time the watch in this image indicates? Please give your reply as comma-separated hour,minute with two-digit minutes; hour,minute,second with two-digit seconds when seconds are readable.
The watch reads 3,28
